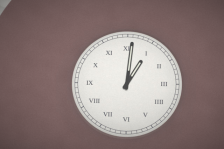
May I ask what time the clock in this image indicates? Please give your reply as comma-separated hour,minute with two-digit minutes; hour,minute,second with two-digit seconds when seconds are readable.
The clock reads 1,01
